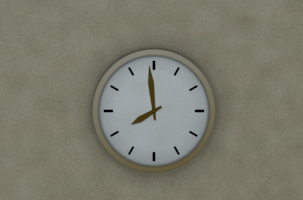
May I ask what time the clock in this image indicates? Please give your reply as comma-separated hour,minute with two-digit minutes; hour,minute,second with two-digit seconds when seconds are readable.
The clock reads 7,59
